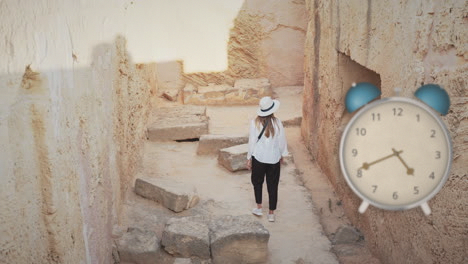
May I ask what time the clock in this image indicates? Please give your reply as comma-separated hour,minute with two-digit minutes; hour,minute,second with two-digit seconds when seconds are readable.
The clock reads 4,41
